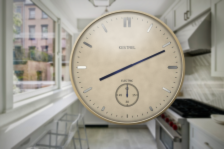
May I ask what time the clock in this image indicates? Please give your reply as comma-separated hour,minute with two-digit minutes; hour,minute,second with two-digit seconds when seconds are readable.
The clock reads 8,11
